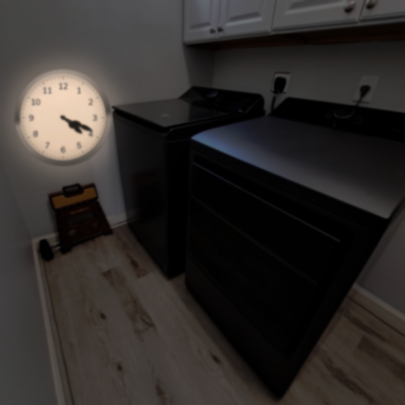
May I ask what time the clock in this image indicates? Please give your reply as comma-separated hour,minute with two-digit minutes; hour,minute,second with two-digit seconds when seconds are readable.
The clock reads 4,19
